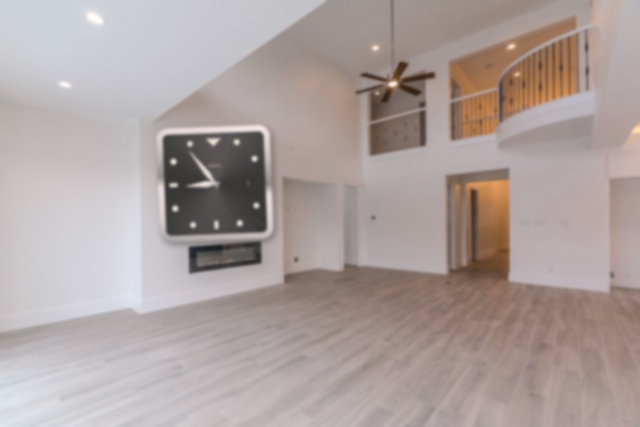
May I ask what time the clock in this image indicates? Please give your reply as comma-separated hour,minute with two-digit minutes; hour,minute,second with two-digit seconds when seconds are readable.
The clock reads 8,54
